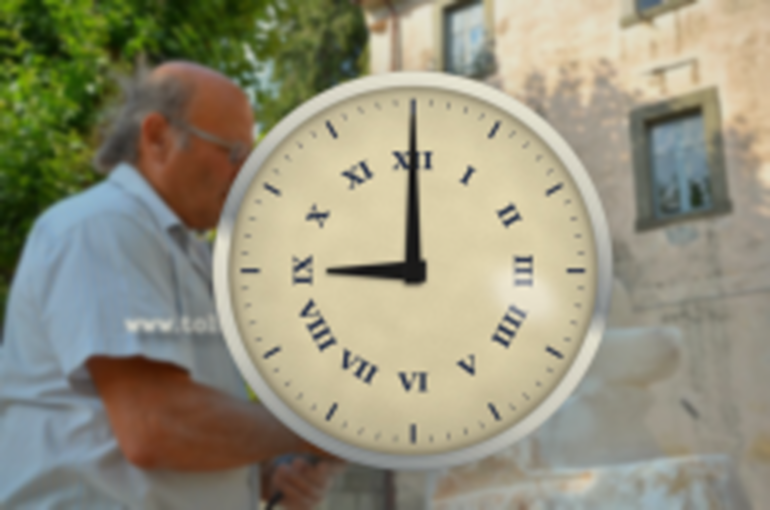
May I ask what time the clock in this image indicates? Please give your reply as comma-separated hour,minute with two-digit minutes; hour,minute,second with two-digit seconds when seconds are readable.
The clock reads 9,00
